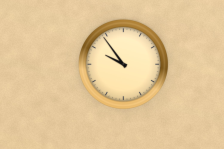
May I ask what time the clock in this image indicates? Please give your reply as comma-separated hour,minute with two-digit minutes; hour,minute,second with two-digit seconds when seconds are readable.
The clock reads 9,54
